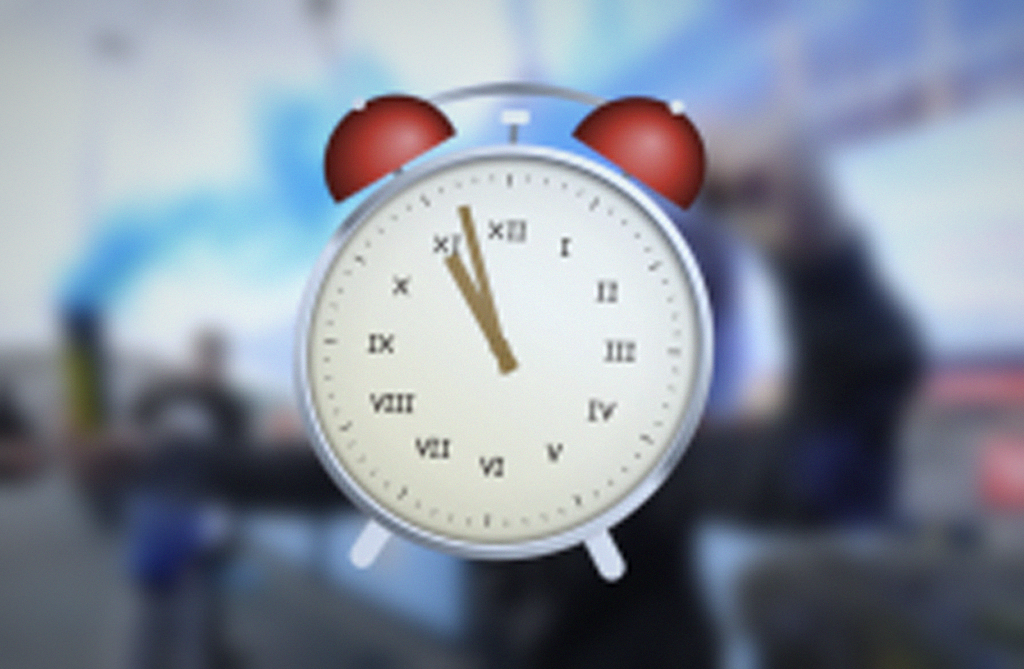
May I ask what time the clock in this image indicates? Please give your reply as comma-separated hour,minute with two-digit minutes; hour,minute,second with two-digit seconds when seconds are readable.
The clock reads 10,57
